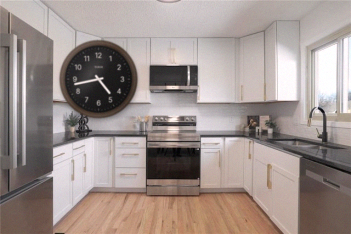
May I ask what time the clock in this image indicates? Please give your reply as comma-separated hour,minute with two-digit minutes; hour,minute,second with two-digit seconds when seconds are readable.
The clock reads 4,43
